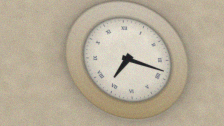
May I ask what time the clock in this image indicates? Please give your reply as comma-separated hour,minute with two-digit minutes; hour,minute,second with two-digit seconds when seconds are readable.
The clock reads 7,18
